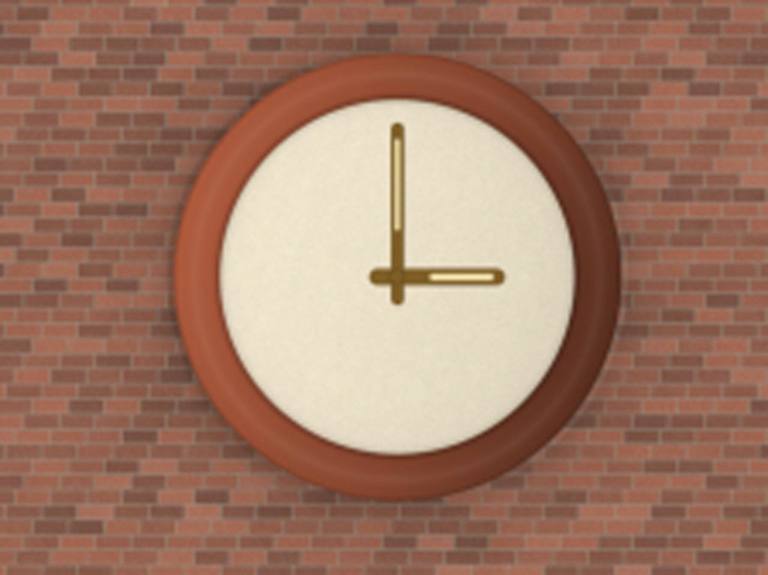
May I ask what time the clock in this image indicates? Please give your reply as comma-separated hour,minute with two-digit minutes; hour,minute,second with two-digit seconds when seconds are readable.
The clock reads 3,00
